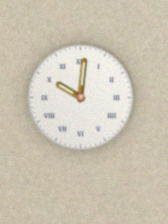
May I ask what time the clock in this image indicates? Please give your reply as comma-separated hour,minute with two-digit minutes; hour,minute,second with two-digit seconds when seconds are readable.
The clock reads 10,01
